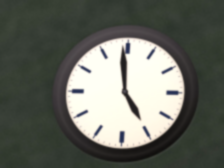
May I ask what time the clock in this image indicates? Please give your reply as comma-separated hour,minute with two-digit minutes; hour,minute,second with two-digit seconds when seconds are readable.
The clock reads 4,59
